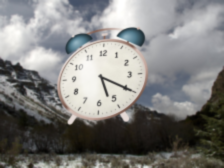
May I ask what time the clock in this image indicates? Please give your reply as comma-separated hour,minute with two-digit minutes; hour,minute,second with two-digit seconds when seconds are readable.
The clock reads 5,20
